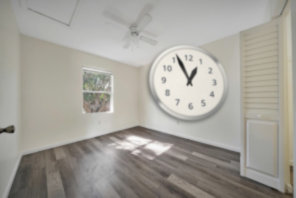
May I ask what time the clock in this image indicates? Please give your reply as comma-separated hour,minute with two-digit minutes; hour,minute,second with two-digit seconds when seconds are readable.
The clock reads 12,56
